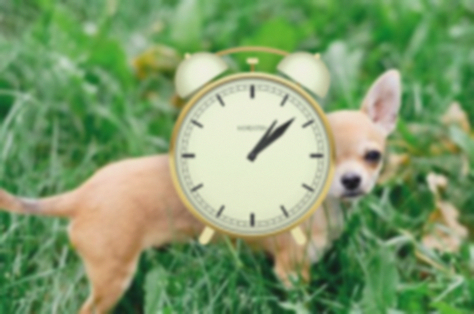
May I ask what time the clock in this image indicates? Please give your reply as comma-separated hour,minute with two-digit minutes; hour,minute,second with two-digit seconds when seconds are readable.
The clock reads 1,08
